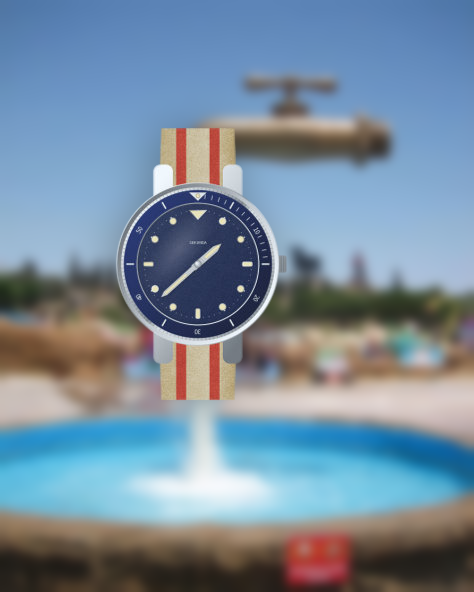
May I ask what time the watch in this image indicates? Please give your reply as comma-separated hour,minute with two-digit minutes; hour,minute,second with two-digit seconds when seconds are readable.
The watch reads 1,38
